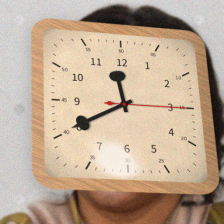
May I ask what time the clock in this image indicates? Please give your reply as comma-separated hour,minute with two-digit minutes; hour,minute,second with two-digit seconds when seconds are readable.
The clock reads 11,40,15
